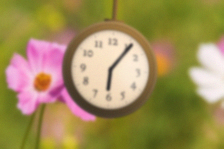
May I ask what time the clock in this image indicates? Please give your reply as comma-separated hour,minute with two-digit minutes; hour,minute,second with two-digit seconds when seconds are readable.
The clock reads 6,06
